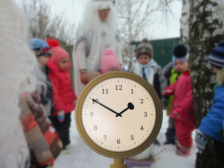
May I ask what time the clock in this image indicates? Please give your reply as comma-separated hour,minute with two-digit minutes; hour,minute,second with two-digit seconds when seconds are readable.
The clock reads 1,50
